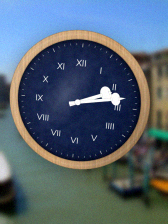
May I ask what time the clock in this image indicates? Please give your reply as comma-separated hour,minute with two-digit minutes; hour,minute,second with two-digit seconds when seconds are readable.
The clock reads 2,13
